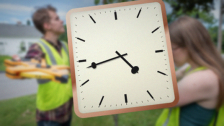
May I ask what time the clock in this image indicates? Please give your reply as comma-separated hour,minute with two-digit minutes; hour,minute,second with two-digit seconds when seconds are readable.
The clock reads 4,43
